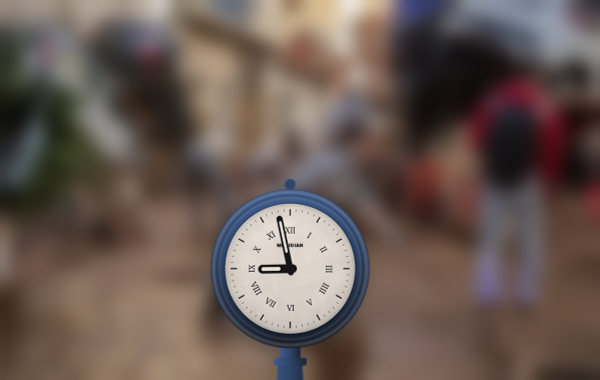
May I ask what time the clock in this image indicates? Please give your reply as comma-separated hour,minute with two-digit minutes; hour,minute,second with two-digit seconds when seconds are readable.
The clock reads 8,58
